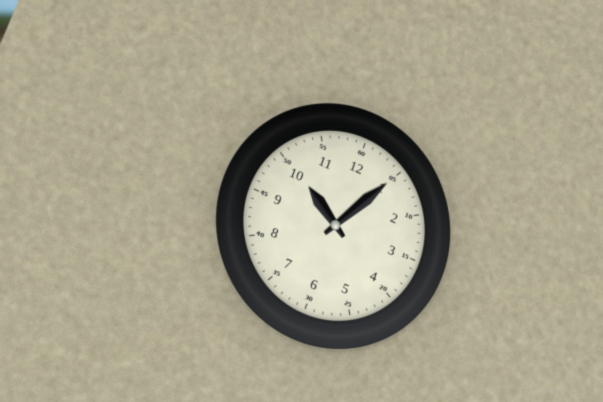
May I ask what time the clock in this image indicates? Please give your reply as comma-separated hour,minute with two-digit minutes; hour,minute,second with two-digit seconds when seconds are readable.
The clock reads 10,05
